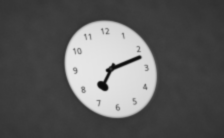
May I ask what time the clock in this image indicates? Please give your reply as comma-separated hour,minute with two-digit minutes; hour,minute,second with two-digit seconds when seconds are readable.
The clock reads 7,12
